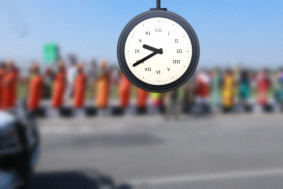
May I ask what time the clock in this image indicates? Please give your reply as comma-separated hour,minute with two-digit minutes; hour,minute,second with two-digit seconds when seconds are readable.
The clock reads 9,40
